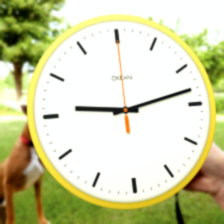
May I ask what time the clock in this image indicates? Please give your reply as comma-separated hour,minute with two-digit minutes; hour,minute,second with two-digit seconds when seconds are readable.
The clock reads 9,13,00
